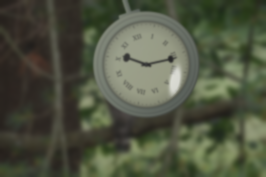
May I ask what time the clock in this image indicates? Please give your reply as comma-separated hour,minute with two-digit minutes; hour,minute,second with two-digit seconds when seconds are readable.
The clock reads 10,16
